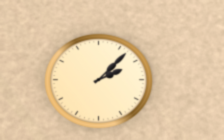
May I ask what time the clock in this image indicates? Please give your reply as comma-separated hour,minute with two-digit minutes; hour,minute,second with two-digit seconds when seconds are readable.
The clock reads 2,07
